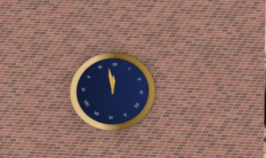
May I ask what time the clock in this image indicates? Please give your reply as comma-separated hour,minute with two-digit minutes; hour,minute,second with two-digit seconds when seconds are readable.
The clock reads 11,58
